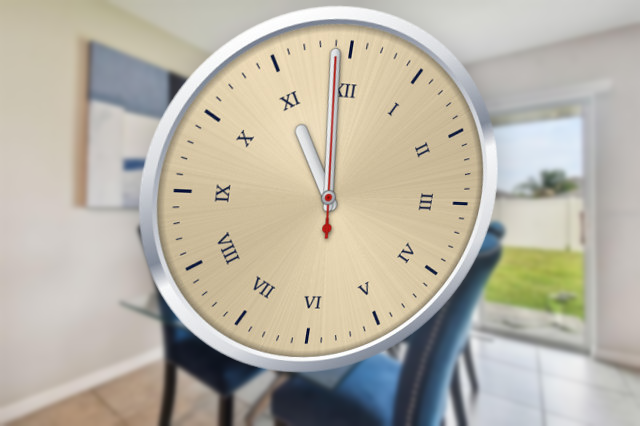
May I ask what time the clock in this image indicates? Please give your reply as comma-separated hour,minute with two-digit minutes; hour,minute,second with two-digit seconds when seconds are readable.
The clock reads 10,58,59
